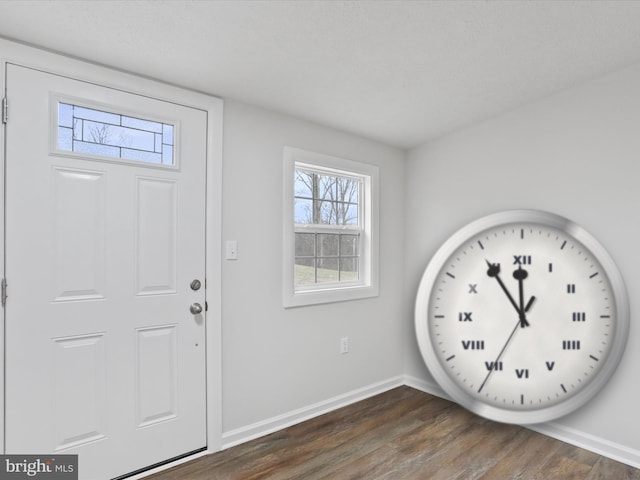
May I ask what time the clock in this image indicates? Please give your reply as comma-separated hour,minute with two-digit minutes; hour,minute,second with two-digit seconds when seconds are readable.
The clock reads 11,54,35
